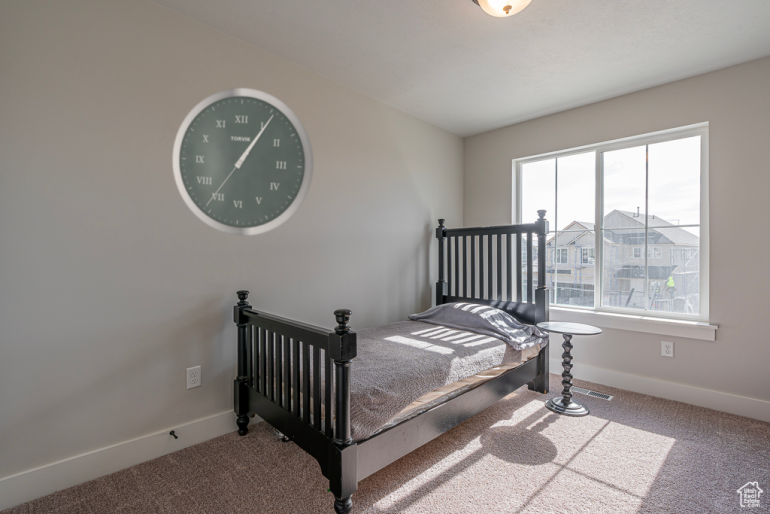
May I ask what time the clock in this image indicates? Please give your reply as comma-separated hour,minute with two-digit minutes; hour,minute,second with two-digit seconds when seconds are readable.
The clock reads 1,05,36
